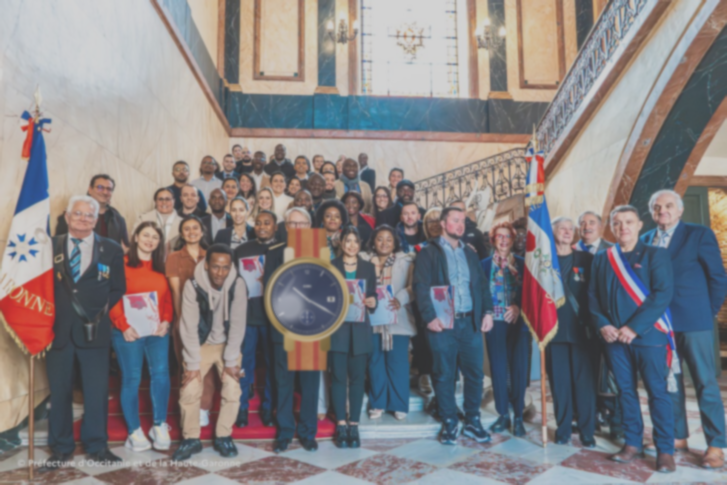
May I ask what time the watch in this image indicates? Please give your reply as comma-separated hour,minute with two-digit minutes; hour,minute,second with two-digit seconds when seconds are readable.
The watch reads 10,20
